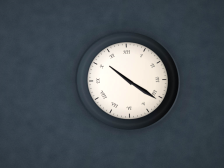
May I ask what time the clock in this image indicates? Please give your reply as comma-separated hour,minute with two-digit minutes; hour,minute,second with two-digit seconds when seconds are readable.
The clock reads 10,21
